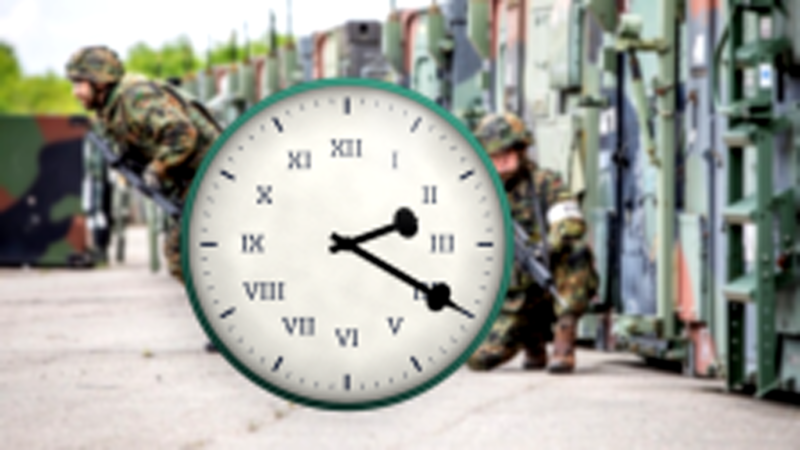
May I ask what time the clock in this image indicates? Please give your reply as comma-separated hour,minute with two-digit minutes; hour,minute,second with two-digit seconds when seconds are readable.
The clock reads 2,20
